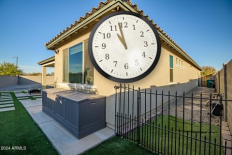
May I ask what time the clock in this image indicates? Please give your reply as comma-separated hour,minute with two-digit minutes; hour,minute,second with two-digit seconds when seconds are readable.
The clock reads 10,58
